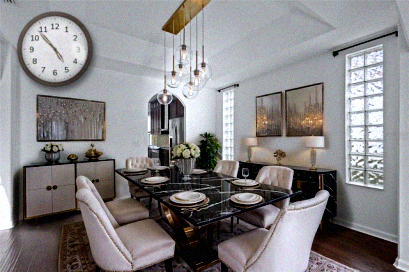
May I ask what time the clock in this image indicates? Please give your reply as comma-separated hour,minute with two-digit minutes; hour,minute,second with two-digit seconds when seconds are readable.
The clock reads 4,53
